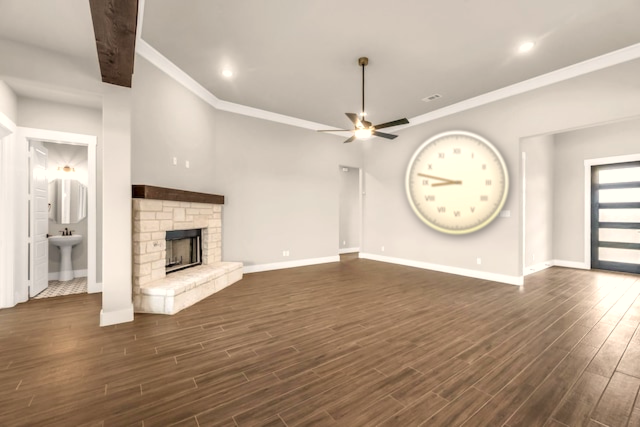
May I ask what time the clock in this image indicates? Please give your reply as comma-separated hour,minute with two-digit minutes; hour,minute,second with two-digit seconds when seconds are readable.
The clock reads 8,47
